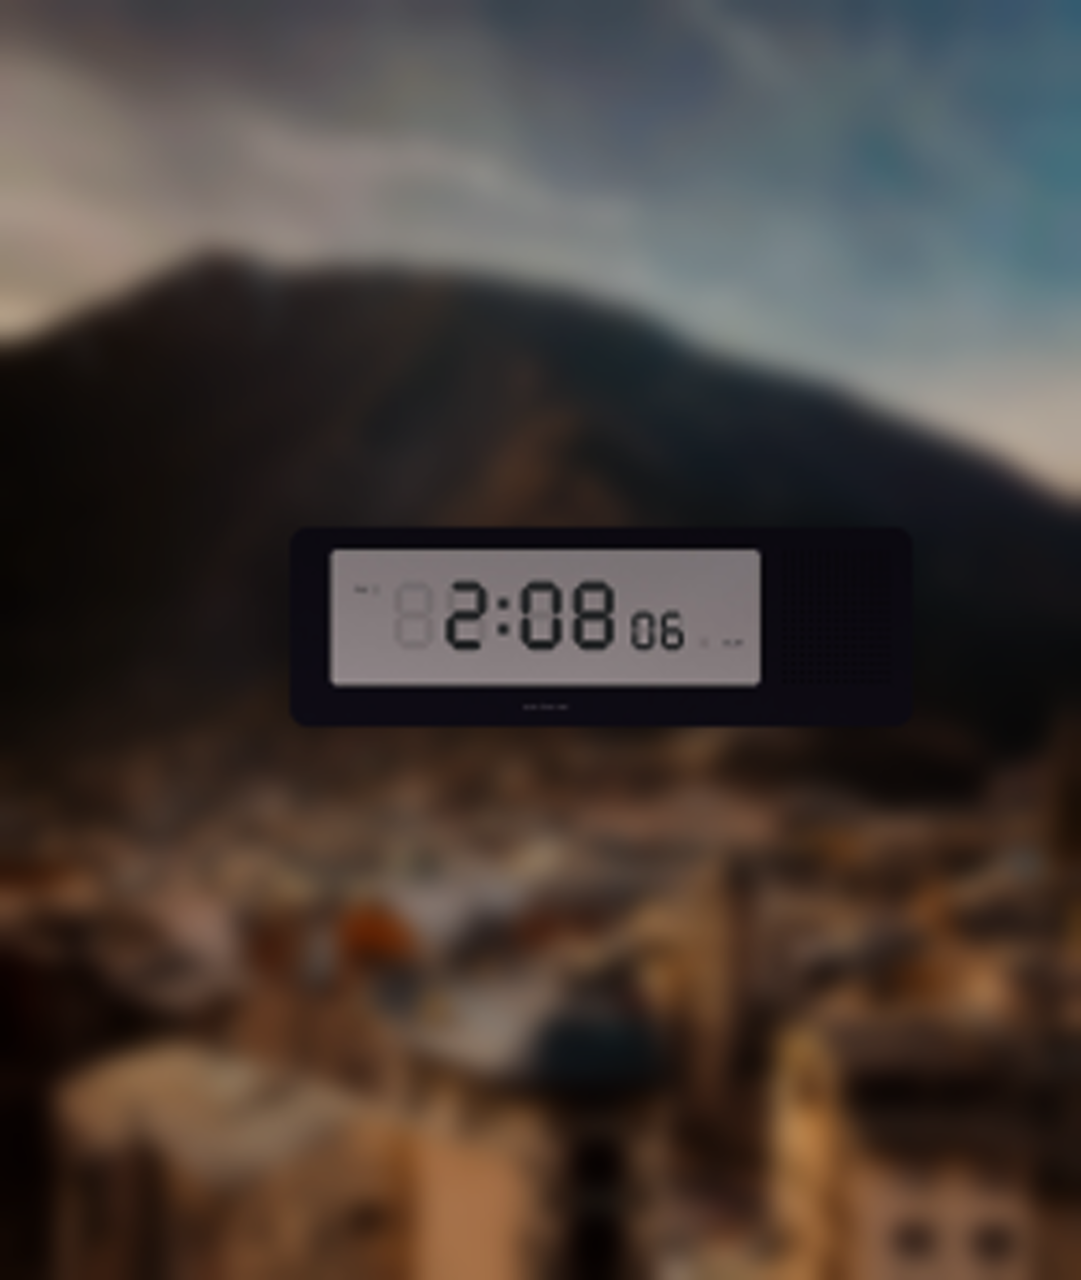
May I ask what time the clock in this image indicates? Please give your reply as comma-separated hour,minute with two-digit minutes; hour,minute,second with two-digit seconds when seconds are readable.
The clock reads 2,08,06
